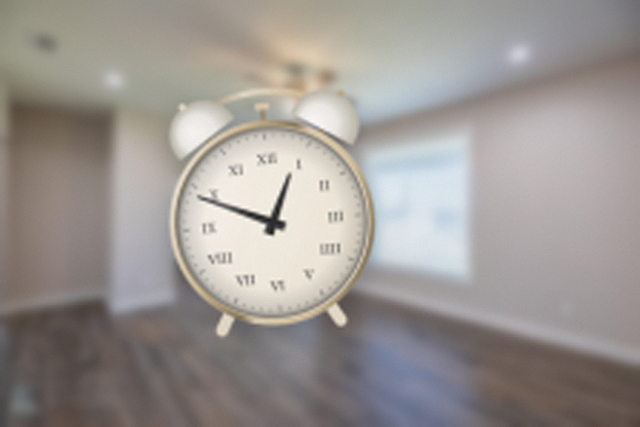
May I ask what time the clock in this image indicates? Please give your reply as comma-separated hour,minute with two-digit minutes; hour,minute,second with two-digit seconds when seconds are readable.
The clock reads 12,49
